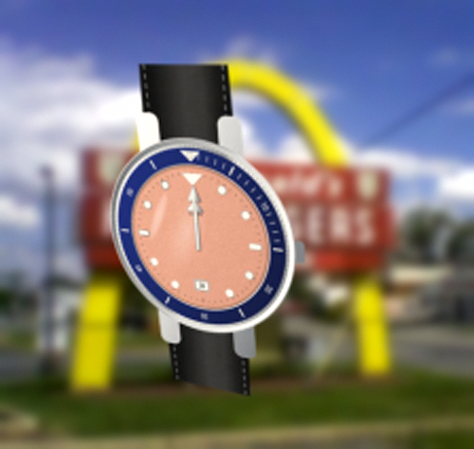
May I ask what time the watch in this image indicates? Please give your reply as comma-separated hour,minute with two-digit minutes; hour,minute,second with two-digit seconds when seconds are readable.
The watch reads 12,00
